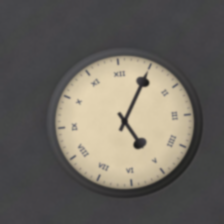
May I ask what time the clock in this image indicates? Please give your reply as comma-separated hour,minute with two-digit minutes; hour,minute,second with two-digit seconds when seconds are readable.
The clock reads 5,05
